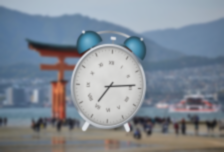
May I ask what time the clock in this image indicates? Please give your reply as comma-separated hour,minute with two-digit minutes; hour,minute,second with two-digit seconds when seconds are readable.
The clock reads 7,14
